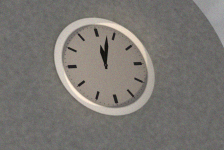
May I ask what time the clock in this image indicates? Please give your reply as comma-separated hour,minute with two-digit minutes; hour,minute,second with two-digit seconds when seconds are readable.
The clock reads 12,03
